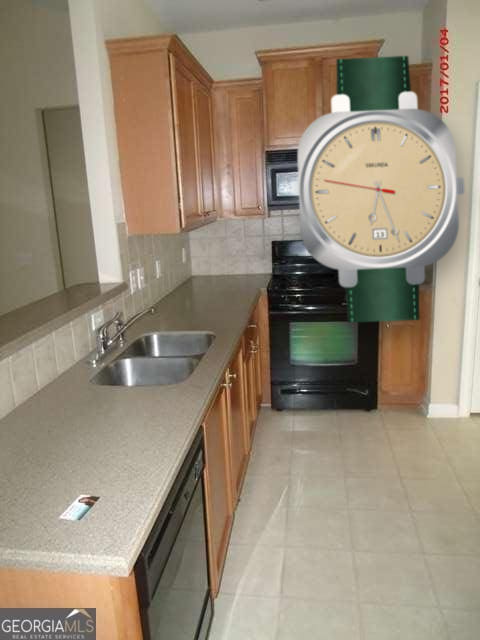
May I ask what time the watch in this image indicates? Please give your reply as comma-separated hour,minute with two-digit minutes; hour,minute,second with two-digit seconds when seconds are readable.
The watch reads 6,26,47
